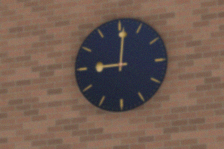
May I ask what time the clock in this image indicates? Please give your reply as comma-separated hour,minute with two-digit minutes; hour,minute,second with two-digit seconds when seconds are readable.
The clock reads 9,01
